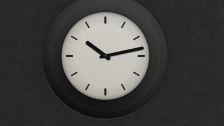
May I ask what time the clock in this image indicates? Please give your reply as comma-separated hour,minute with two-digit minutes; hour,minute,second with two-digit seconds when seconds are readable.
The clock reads 10,13
